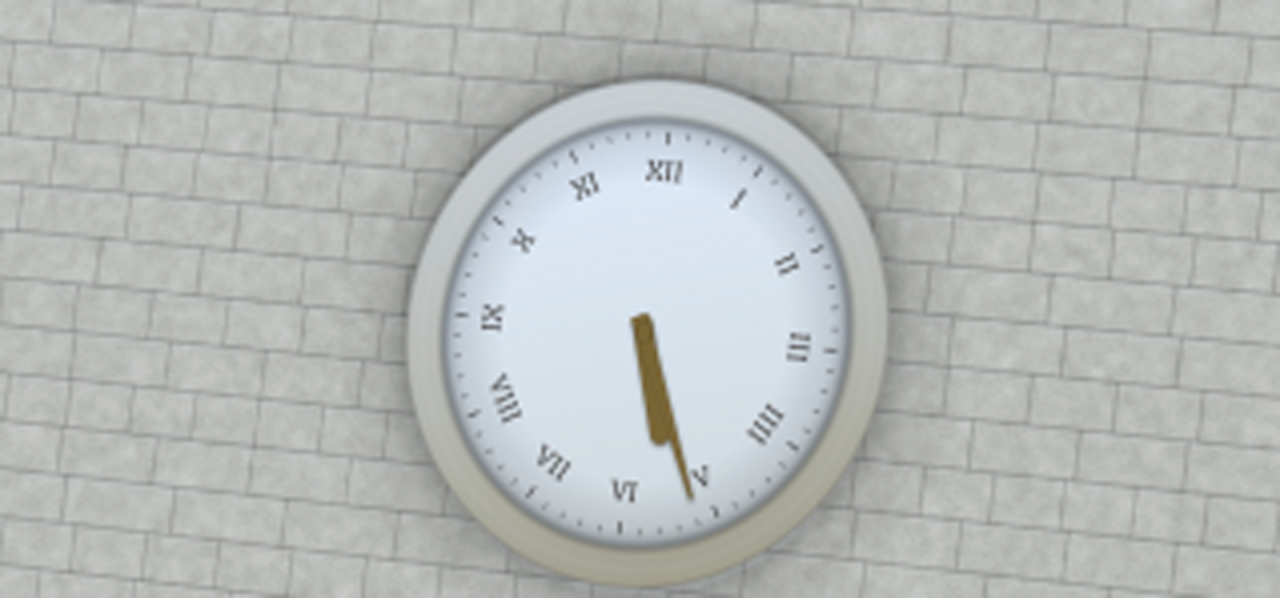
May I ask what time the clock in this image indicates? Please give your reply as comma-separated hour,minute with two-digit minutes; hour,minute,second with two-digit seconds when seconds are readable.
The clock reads 5,26
